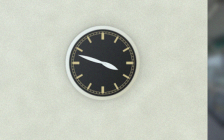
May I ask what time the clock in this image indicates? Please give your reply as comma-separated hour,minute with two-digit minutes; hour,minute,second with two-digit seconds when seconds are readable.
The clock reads 3,48
